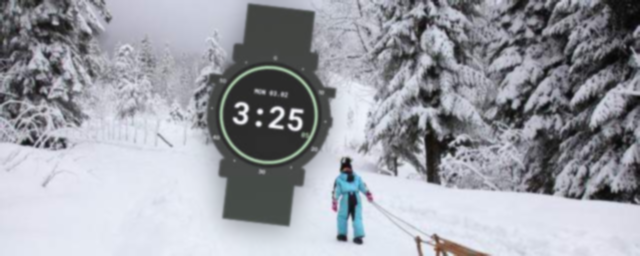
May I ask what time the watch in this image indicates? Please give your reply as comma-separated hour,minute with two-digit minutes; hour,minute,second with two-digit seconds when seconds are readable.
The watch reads 3,25
